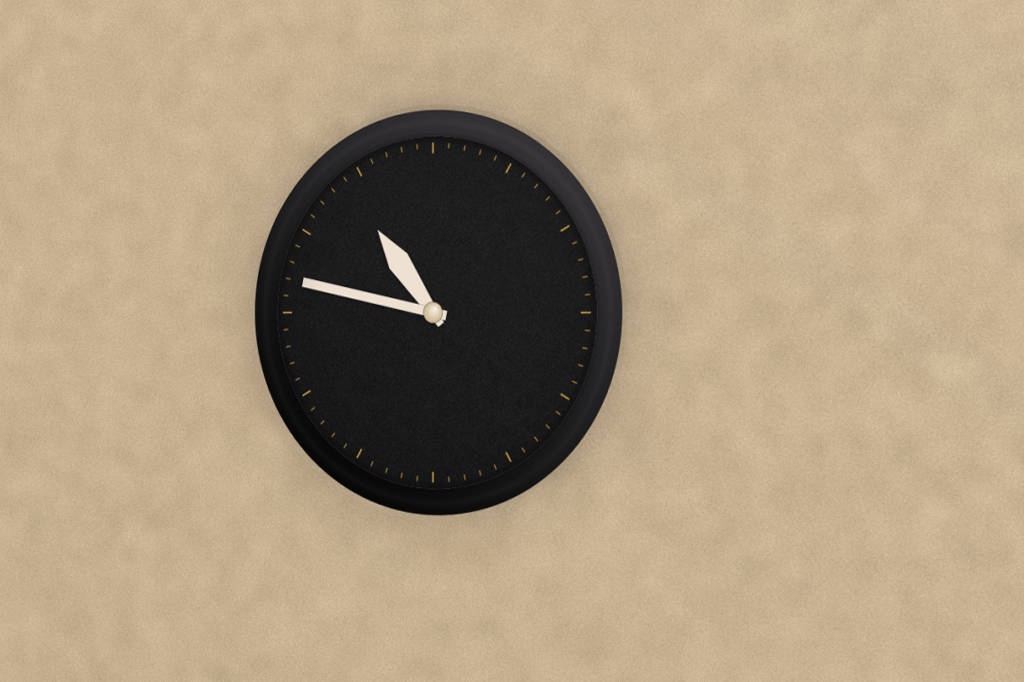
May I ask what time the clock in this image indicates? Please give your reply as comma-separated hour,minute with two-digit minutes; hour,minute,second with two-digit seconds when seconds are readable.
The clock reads 10,47
